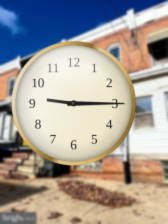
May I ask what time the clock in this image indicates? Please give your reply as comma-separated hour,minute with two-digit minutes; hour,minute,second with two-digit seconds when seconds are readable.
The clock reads 9,15
